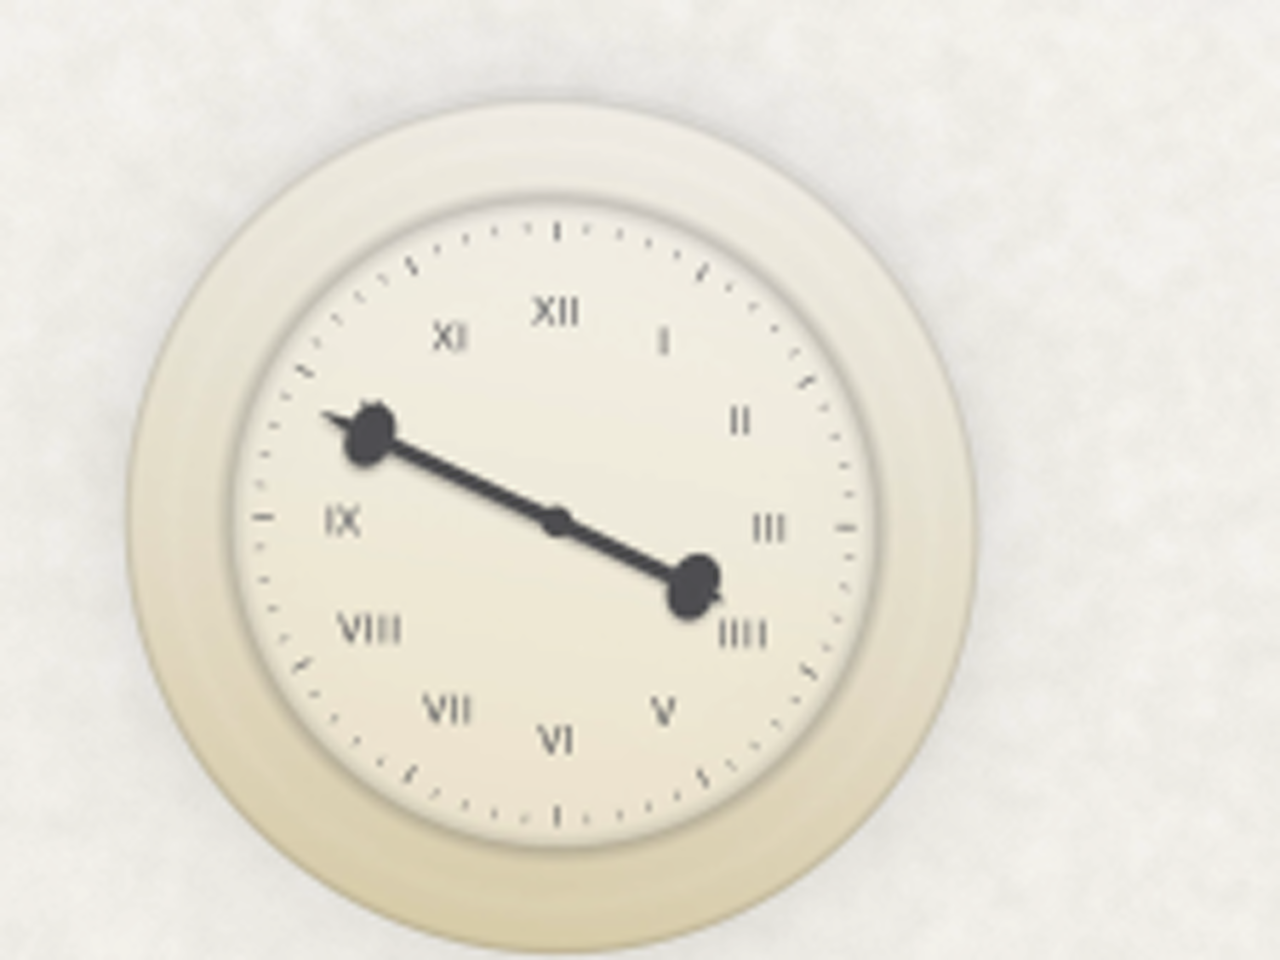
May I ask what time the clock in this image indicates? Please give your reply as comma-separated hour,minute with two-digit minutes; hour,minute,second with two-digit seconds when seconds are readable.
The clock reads 3,49
